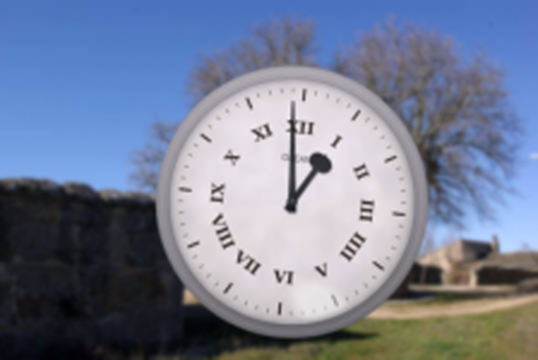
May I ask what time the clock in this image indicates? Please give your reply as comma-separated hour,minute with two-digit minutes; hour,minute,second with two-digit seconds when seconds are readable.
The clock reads 12,59
